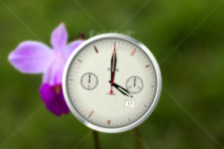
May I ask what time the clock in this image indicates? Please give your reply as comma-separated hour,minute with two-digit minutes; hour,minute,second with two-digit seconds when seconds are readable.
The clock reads 4,00
